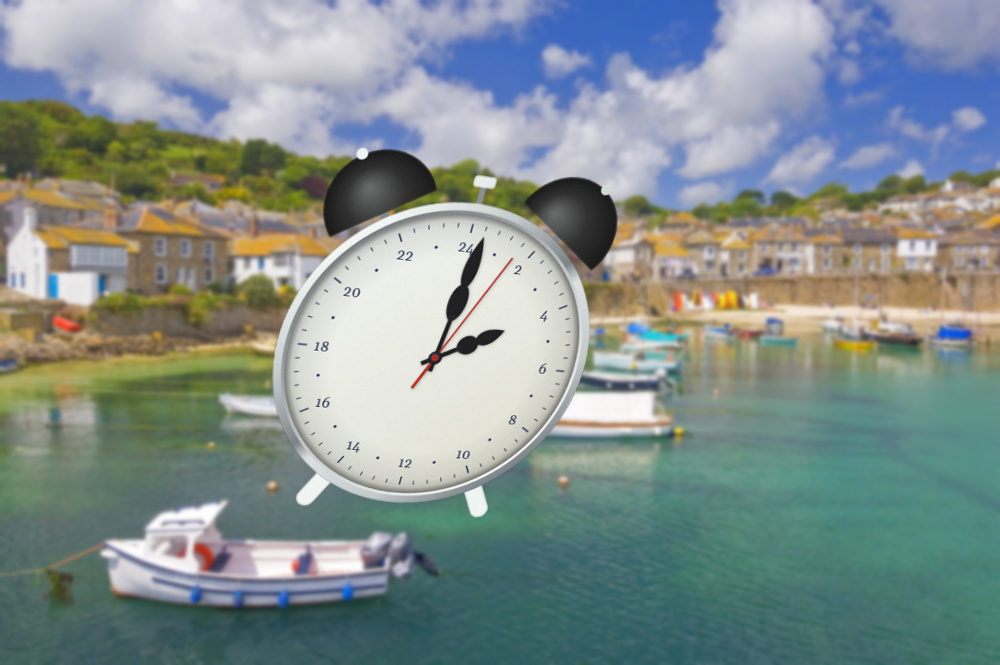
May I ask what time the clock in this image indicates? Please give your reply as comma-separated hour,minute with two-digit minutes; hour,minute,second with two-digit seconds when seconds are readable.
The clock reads 4,01,04
